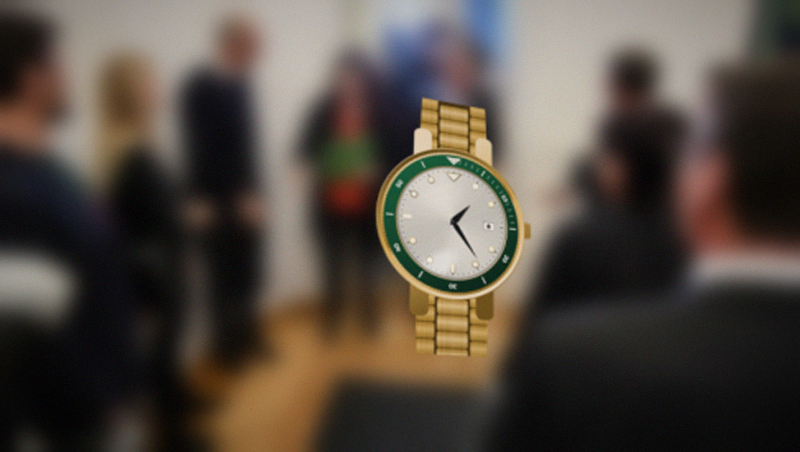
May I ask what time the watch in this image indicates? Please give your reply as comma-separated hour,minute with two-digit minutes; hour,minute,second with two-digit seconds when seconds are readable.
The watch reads 1,24
